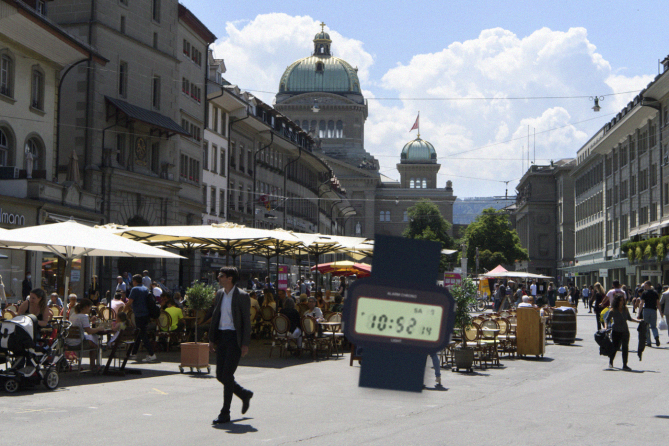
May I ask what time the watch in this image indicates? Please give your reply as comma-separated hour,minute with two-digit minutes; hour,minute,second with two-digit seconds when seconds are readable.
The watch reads 10,52,14
